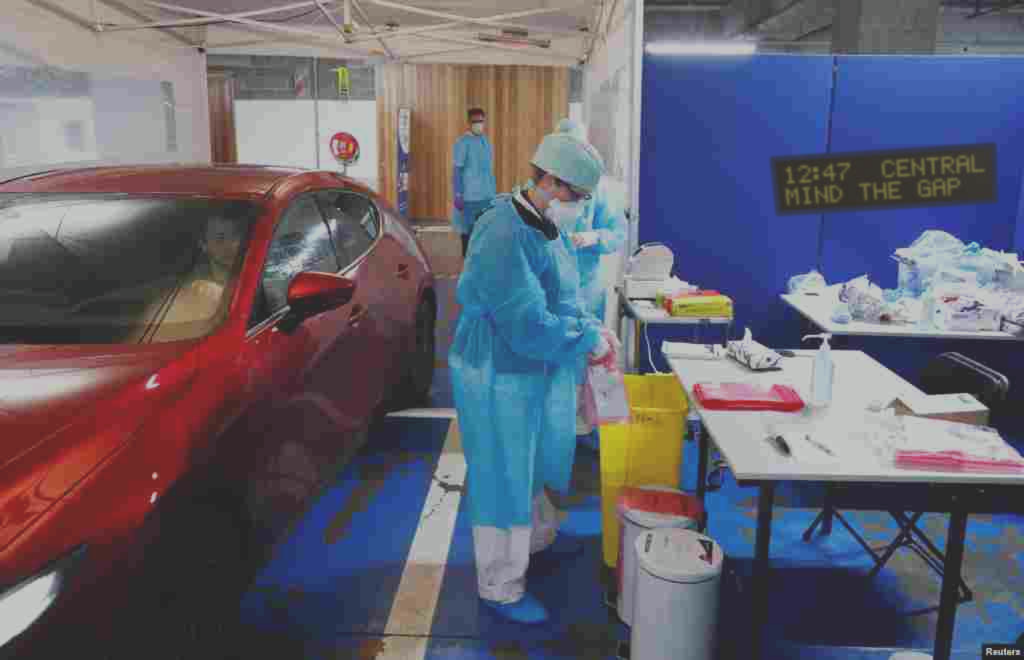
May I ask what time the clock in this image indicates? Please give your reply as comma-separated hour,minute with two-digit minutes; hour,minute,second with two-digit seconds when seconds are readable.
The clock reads 12,47
